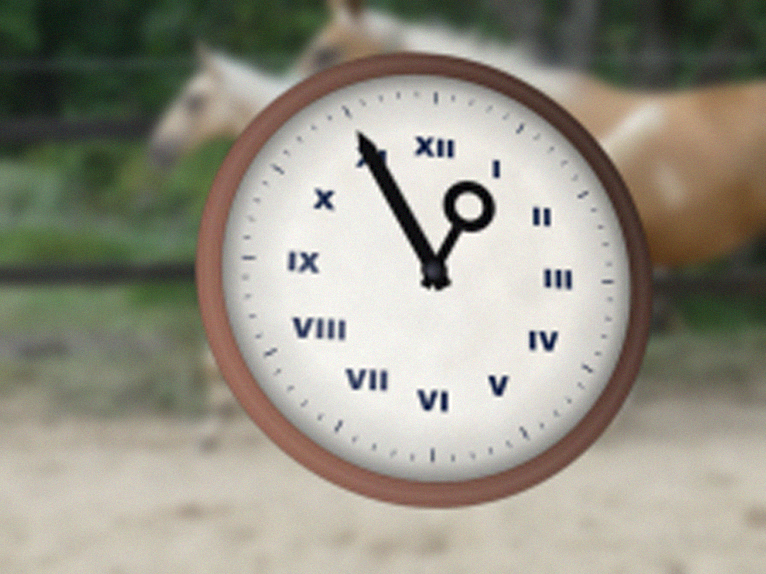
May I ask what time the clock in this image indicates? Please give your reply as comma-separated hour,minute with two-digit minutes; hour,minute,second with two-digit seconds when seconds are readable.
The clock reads 12,55
